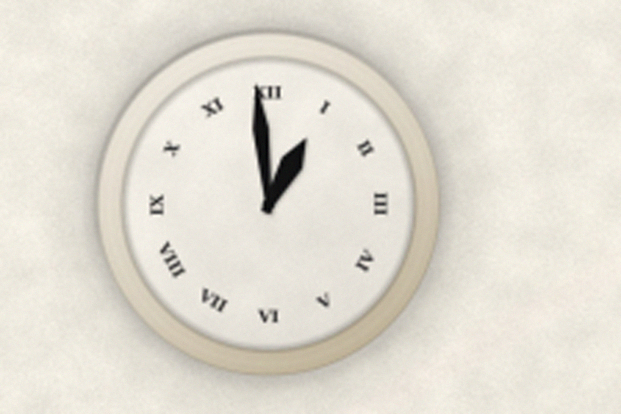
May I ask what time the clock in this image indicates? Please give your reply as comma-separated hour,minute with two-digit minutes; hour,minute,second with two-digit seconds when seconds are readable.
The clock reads 12,59
